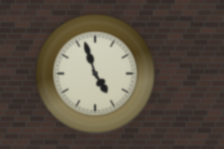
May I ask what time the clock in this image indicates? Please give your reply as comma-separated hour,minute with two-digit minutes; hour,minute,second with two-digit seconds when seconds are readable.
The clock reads 4,57
